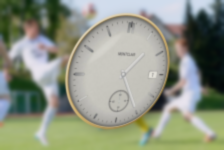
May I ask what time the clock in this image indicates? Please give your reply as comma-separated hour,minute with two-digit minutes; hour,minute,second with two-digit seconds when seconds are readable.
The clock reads 1,25
